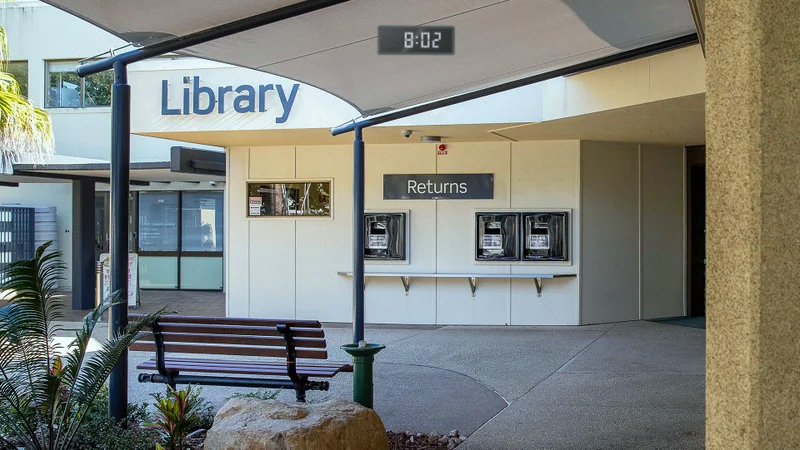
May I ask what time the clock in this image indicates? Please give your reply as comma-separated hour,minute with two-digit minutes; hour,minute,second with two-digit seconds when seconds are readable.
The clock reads 8,02
